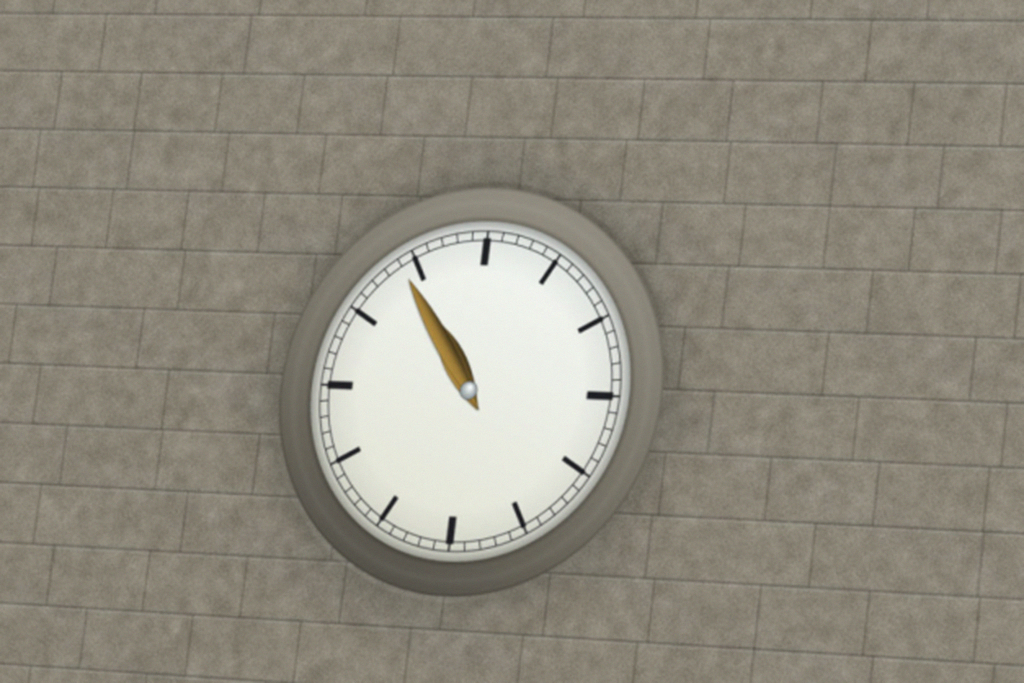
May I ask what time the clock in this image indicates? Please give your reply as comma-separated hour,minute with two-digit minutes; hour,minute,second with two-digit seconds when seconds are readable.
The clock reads 10,54
